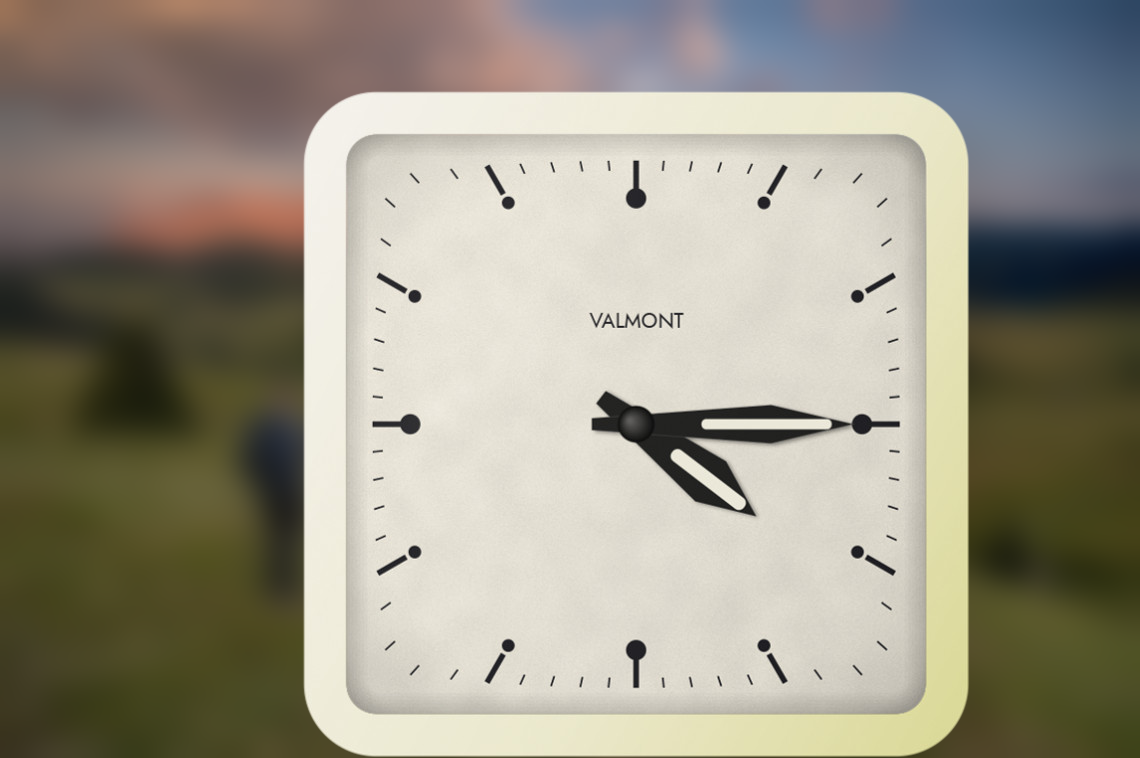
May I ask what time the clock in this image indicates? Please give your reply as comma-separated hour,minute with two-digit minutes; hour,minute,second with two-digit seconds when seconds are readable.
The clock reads 4,15
